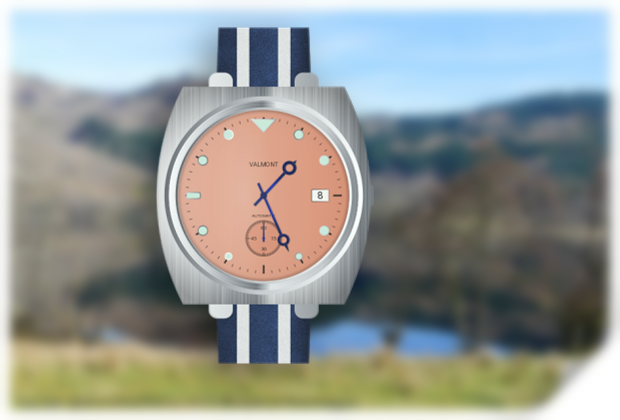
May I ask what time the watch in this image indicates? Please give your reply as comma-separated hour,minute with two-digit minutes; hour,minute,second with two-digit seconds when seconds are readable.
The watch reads 1,26
